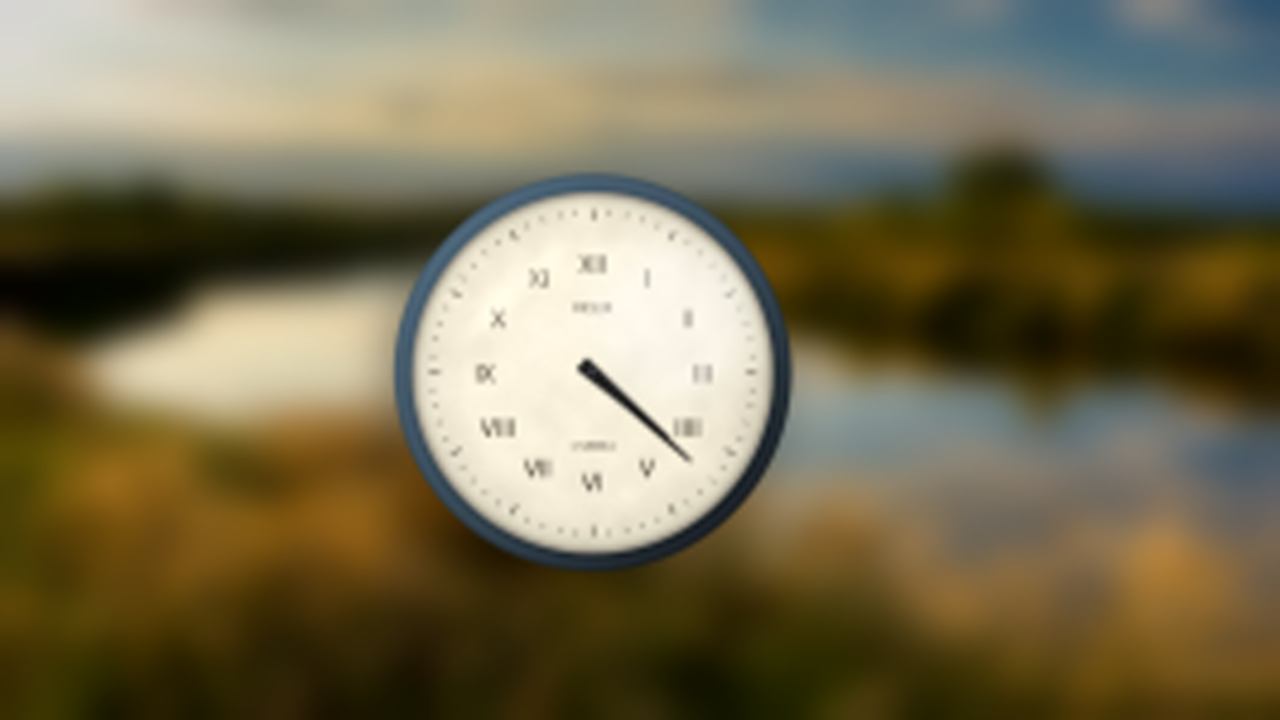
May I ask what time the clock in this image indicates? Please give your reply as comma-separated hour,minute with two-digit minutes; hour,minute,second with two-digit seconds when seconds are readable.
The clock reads 4,22
